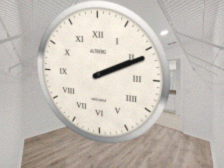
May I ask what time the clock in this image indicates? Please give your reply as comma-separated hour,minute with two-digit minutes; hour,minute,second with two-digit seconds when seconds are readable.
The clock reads 2,11
